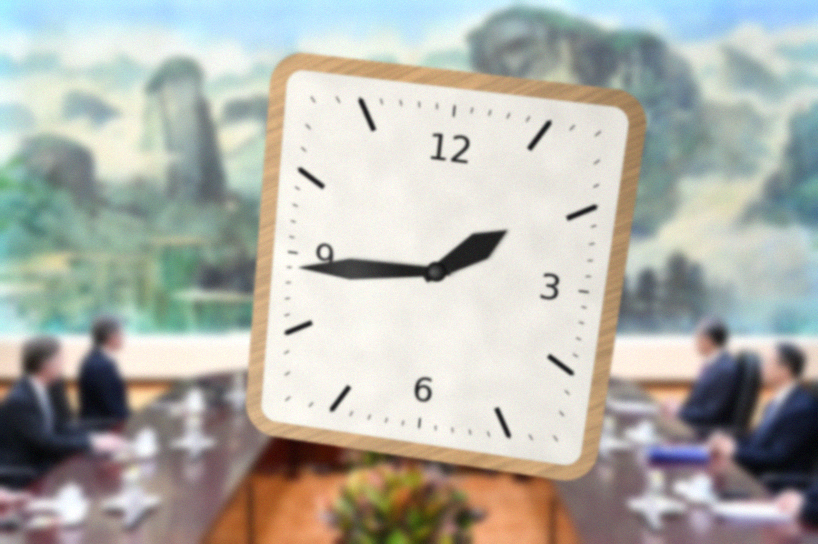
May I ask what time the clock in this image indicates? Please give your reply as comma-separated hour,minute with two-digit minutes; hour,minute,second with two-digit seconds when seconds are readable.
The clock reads 1,44
